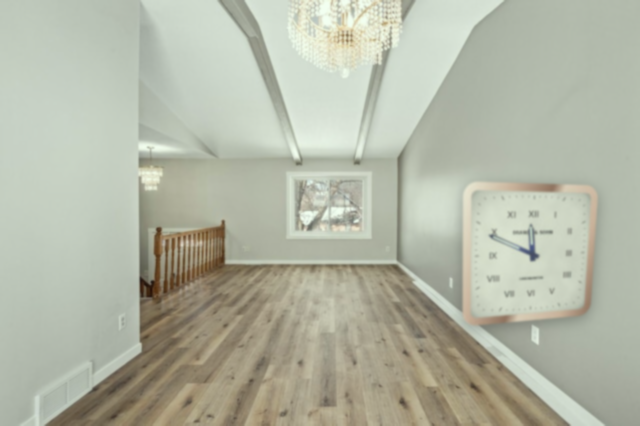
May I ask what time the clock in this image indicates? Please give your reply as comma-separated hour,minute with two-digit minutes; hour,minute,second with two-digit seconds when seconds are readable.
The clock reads 11,49
